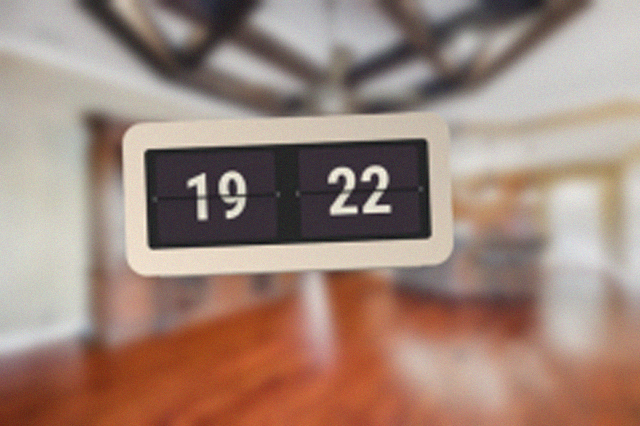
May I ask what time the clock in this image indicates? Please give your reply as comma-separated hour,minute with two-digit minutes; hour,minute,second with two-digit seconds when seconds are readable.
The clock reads 19,22
